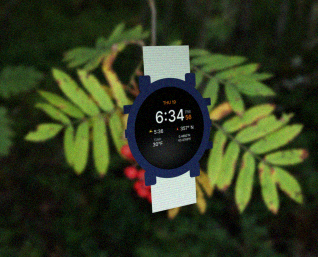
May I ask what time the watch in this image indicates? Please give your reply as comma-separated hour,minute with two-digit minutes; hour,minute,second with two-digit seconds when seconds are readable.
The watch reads 6,34
